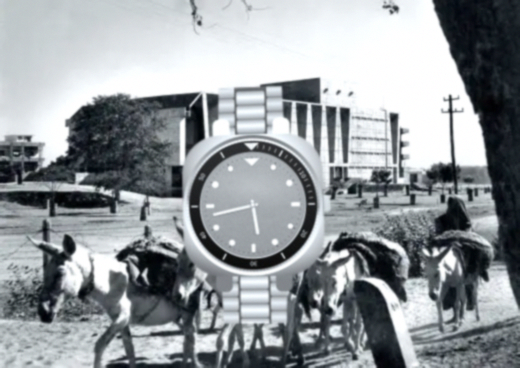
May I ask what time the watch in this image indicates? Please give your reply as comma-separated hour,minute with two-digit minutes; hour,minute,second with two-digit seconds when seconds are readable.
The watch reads 5,43
